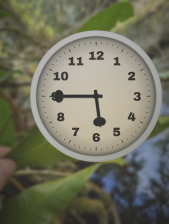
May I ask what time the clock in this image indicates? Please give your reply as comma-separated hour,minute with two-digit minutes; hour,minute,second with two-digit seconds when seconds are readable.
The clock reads 5,45
